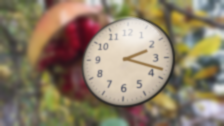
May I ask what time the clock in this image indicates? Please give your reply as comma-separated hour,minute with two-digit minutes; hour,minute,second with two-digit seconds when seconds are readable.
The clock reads 2,18
